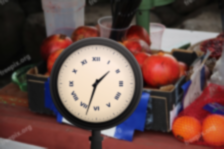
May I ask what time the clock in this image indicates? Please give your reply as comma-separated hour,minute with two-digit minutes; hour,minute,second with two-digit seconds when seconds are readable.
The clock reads 1,33
